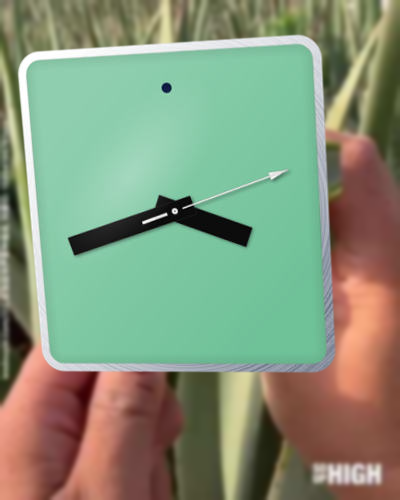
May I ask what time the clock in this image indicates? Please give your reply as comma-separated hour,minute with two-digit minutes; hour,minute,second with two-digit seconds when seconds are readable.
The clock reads 3,42,12
